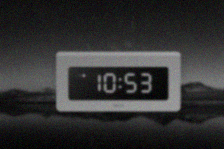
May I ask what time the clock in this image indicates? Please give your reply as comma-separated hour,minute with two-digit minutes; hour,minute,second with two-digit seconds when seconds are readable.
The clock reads 10,53
